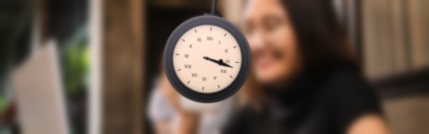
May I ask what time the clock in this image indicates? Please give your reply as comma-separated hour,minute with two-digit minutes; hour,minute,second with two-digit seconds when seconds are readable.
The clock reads 3,17
